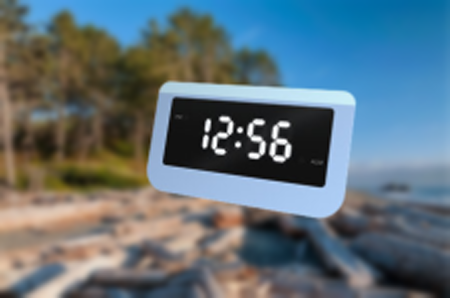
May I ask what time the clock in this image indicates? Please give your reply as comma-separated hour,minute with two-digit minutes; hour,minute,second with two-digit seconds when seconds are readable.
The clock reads 12,56
